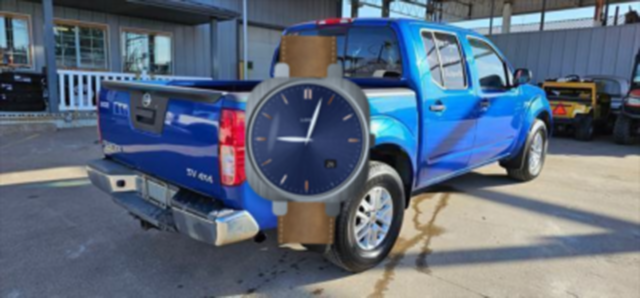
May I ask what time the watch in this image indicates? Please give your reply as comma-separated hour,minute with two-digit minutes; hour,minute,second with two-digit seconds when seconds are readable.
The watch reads 9,03
